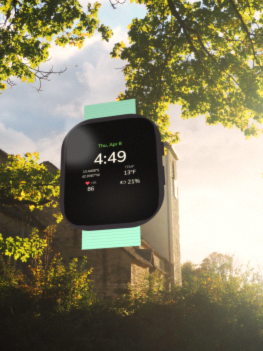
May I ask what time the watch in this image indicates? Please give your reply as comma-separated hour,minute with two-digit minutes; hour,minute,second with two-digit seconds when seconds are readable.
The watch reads 4,49
